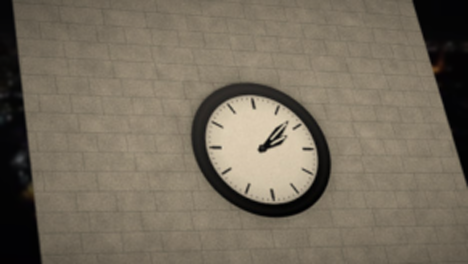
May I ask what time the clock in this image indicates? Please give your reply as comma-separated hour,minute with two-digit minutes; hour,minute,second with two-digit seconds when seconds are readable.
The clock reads 2,08
